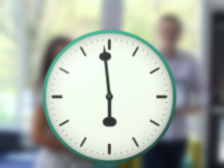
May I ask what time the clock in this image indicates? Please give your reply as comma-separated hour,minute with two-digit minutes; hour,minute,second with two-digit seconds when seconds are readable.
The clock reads 5,59
